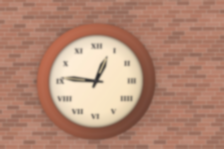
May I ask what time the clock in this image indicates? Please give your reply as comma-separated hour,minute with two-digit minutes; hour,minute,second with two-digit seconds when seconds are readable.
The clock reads 12,46
